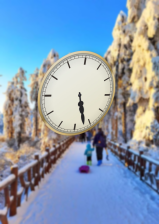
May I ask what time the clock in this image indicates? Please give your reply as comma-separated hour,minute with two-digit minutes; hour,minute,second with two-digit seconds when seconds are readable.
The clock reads 5,27
